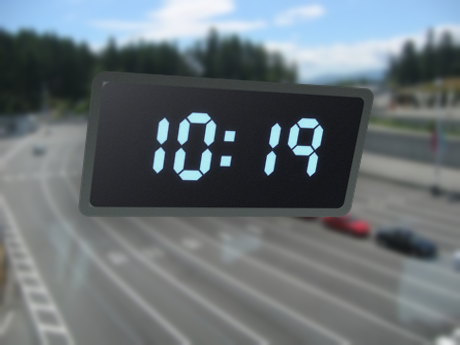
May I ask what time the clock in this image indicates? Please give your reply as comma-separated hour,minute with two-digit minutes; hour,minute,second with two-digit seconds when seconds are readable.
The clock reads 10,19
